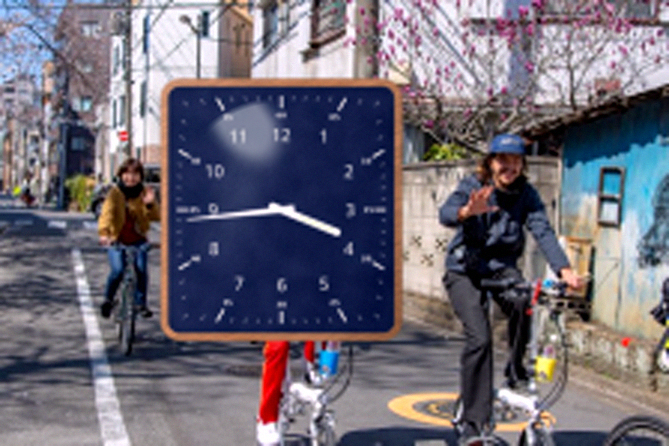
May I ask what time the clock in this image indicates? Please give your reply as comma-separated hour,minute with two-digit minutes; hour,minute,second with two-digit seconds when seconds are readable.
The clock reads 3,44
